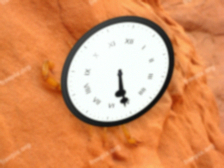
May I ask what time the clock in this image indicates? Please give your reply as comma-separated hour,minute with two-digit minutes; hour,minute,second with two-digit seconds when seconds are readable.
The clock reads 5,26
